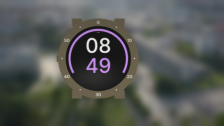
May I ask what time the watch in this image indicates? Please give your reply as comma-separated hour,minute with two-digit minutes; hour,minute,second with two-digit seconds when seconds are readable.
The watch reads 8,49
